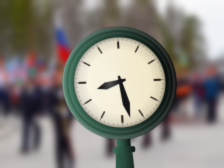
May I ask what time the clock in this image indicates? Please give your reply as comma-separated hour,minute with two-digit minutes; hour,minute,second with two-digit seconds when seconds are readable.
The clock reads 8,28
